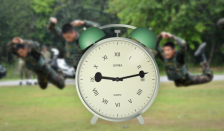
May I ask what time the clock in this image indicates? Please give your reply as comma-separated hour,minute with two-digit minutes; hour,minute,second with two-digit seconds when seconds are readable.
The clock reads 9,13
